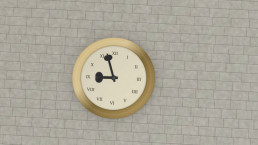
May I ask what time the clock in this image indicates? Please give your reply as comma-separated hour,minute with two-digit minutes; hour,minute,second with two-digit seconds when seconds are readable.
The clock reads 8,57
